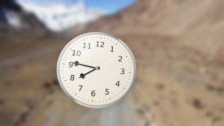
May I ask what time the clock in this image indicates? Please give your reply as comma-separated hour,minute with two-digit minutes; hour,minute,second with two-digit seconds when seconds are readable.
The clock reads 7,46
